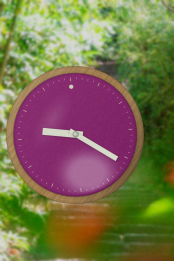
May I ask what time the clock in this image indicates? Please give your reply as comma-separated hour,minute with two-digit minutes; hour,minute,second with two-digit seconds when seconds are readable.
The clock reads 9,21
